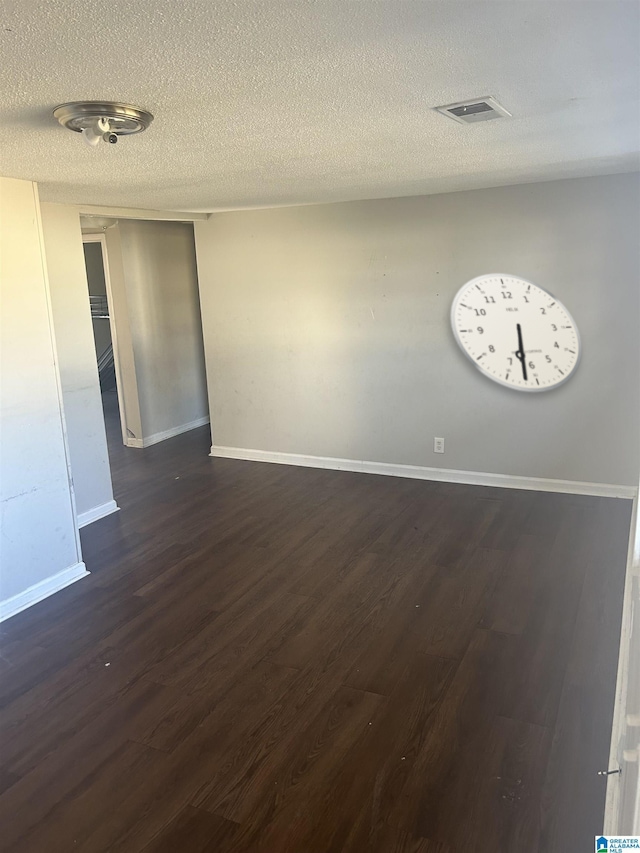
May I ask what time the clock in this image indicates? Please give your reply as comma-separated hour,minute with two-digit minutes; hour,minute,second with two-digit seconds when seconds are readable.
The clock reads 6,32
